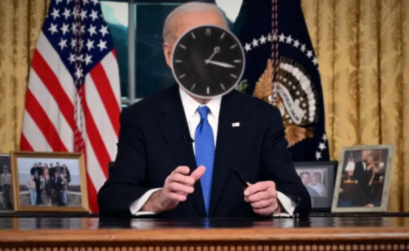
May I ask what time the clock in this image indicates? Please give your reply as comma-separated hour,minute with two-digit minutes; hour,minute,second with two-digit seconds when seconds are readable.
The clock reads 1,17
